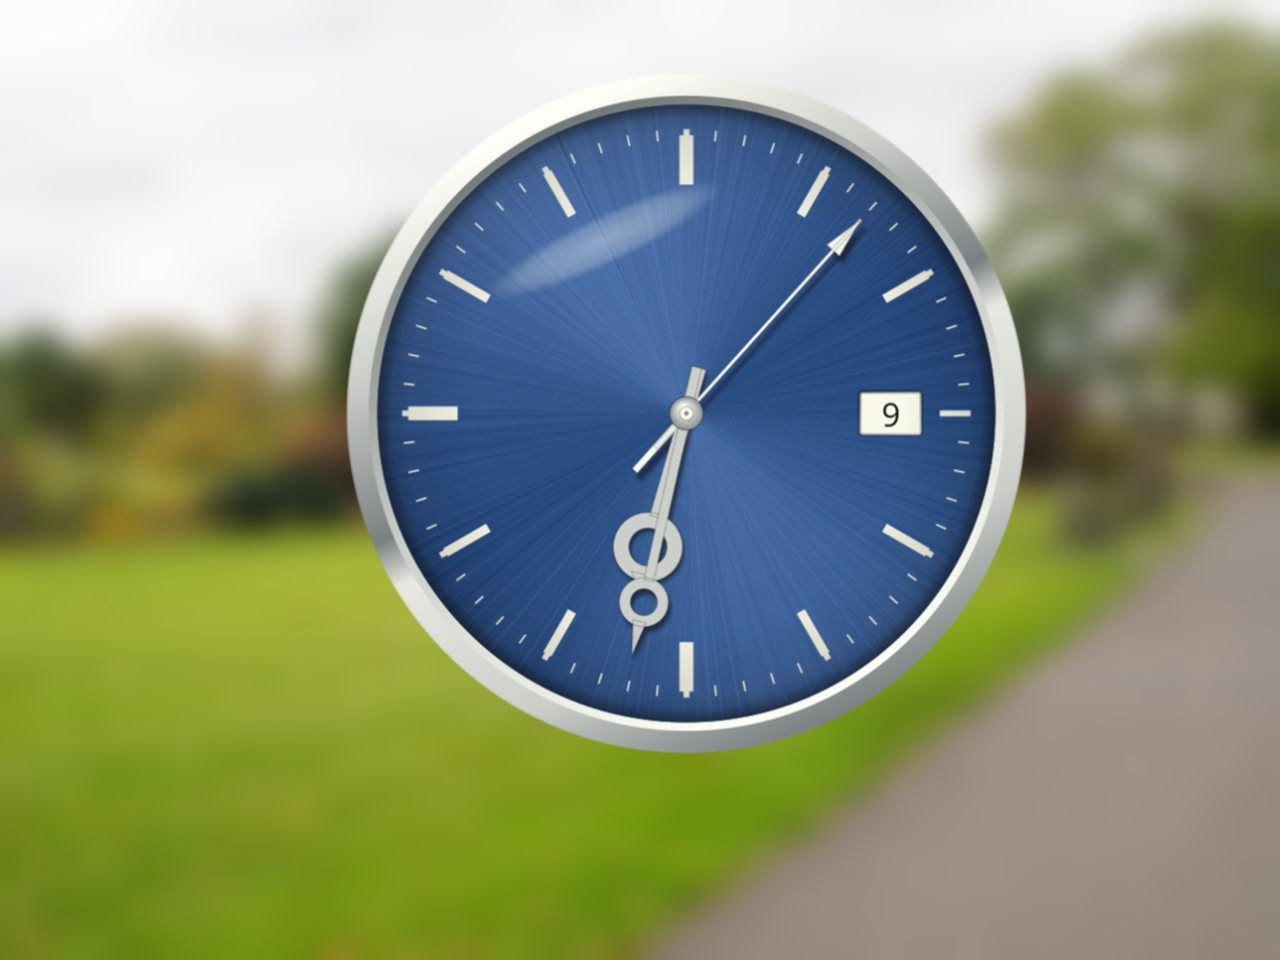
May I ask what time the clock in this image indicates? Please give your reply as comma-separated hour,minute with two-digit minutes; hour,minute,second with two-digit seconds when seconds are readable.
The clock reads 6,32,07
